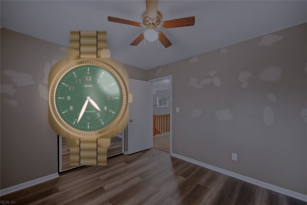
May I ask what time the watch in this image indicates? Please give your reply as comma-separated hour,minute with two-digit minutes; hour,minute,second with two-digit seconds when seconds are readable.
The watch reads 4,34
